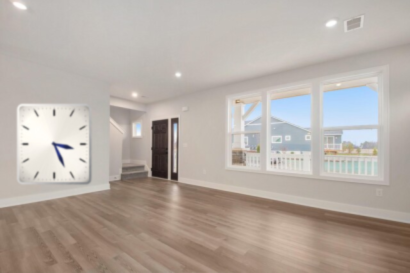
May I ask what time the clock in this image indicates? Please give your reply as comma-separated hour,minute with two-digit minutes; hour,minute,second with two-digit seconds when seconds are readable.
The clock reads 3,26
